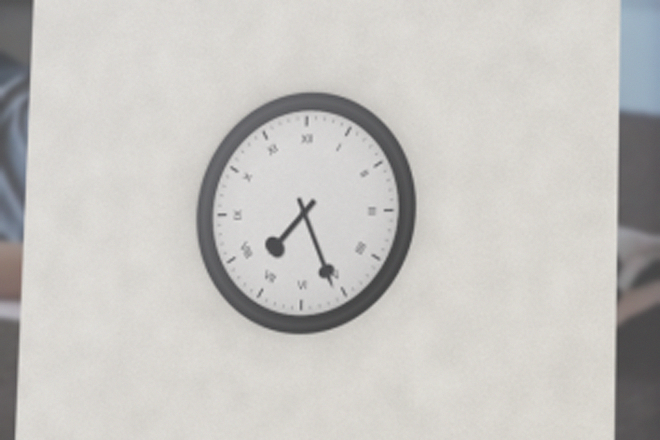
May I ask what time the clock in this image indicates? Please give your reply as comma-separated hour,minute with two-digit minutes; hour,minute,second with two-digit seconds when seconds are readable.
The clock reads 7,26
